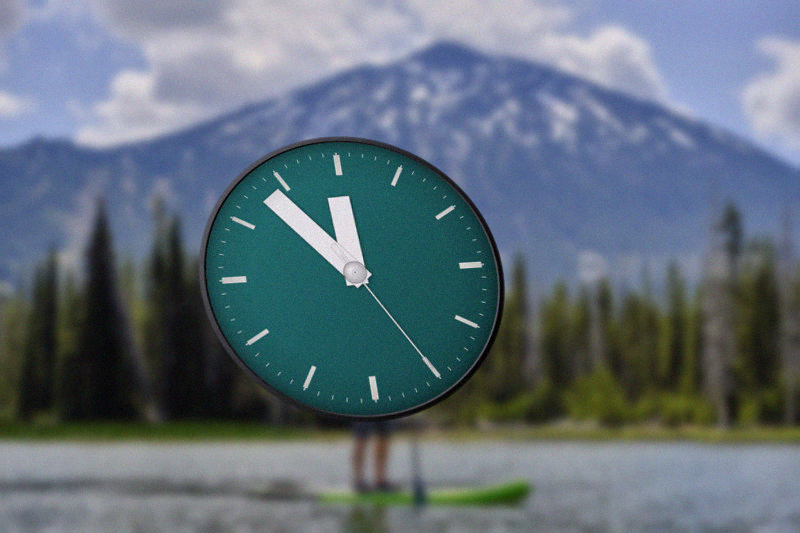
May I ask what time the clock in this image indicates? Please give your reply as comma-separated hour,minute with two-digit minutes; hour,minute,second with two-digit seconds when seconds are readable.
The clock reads 11,53,25
